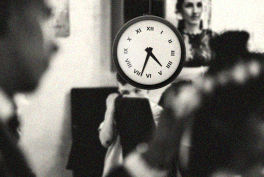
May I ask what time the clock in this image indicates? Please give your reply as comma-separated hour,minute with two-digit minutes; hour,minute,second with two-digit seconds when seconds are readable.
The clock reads 4,33
